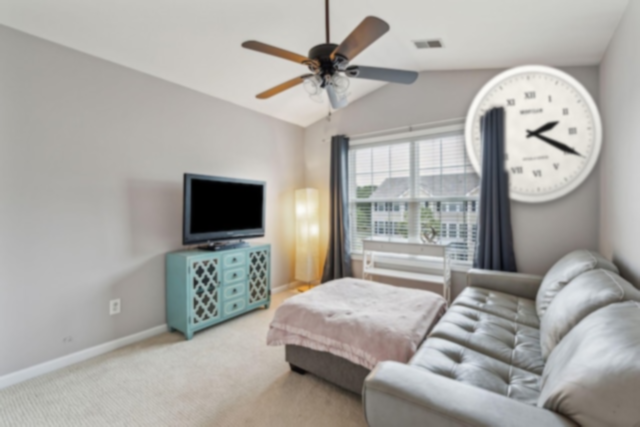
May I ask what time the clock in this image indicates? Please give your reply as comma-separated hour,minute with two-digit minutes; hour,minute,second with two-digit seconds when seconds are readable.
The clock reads 2,20
